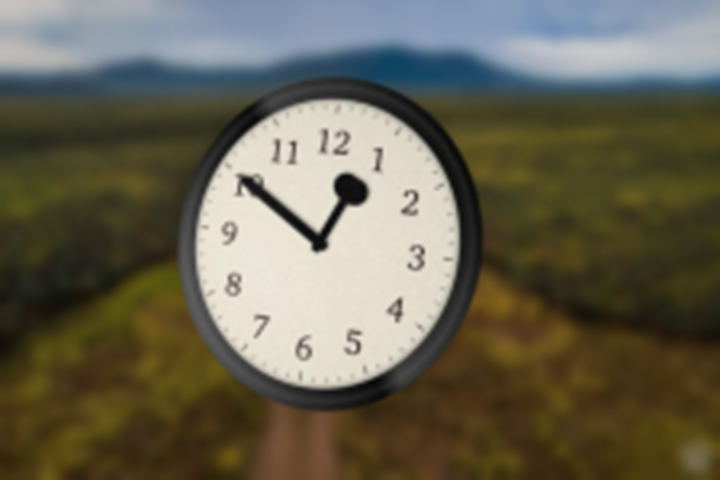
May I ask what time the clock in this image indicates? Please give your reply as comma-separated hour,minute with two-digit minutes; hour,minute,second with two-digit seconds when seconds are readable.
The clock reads 12,50
